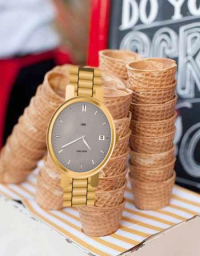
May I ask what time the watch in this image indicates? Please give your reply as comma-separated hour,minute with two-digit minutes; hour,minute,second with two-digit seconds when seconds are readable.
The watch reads 4,41
